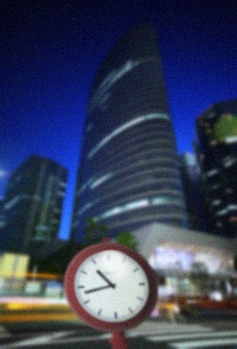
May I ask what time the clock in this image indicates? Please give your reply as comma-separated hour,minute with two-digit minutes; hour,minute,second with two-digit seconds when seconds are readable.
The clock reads 10,43
